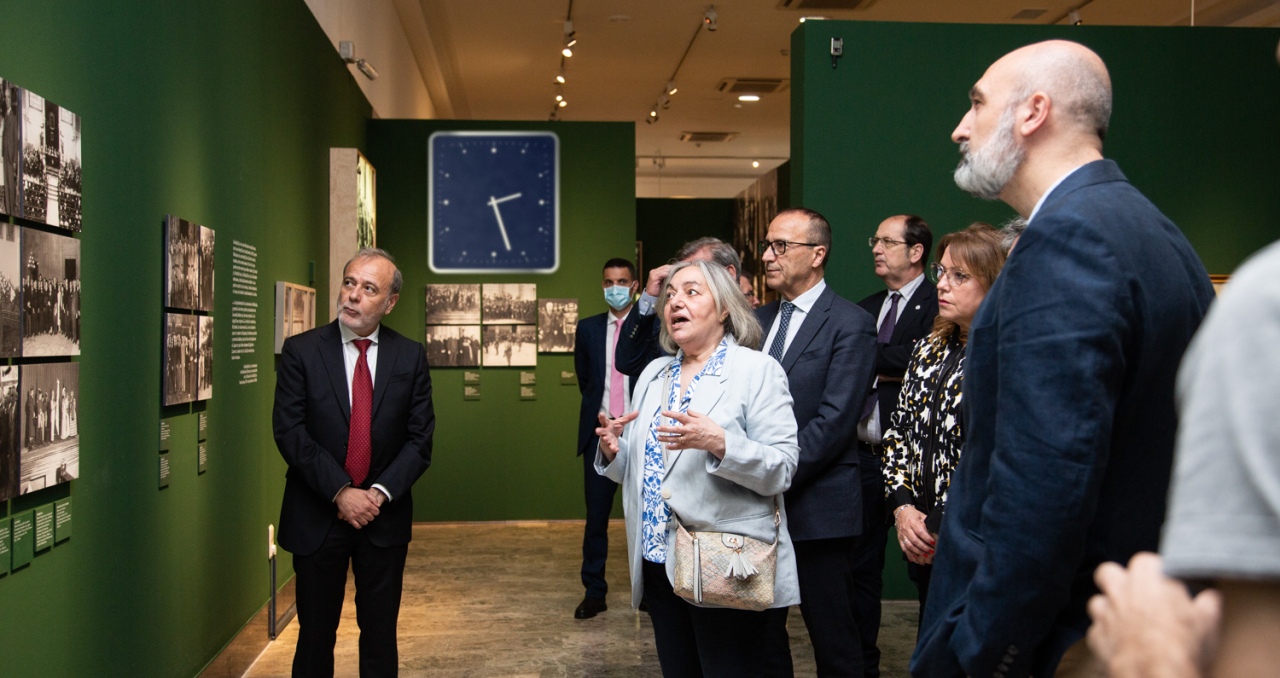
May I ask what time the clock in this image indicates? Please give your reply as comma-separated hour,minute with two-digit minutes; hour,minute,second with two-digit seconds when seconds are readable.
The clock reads 2,27
